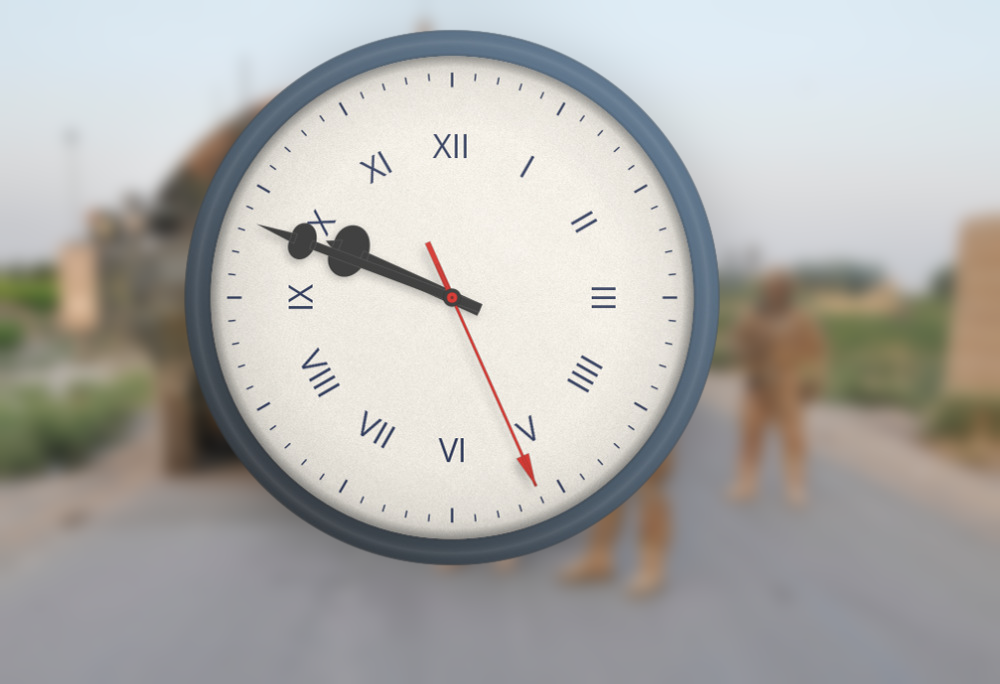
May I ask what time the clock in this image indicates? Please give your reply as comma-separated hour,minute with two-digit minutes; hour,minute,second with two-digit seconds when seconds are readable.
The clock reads 9,48,26
